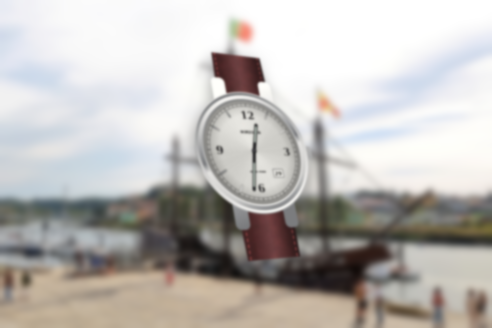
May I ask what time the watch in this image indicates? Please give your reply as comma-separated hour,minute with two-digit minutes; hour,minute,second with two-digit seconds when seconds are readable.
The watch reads 12,32
